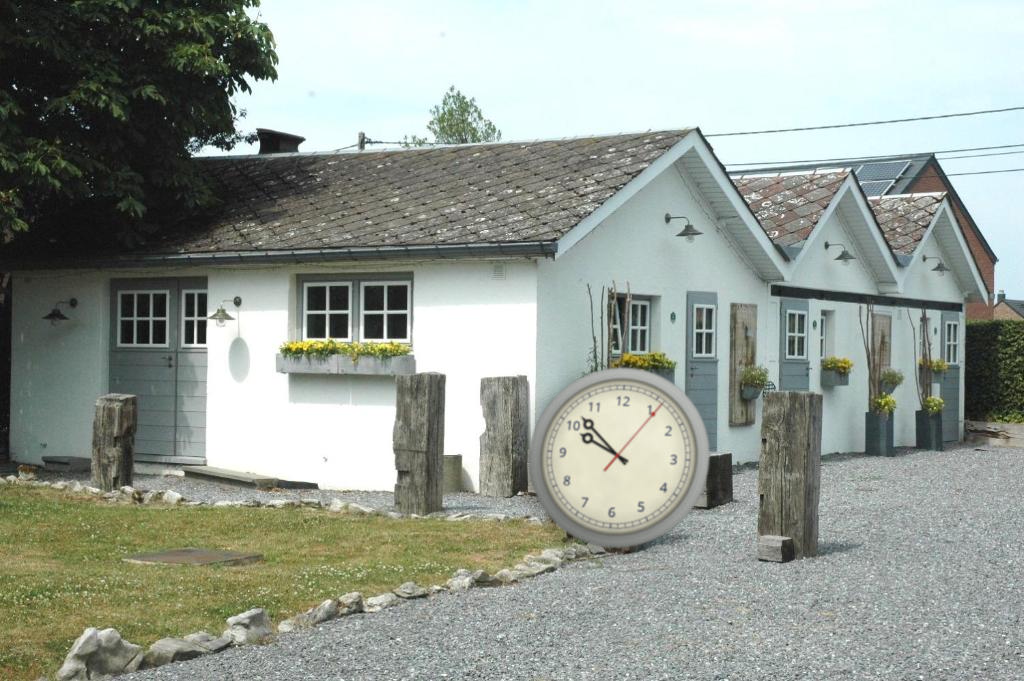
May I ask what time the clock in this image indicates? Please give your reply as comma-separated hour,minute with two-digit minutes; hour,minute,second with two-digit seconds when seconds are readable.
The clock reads 9,52,06
